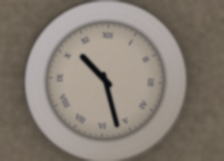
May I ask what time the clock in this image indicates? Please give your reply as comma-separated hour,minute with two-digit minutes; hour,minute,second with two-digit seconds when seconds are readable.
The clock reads 10,27
